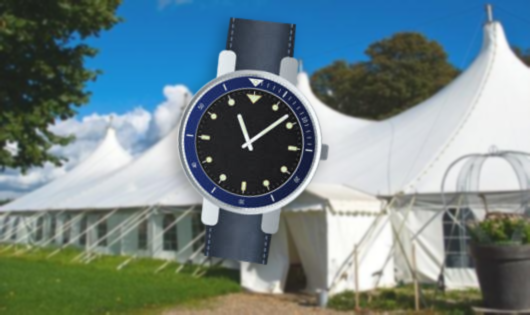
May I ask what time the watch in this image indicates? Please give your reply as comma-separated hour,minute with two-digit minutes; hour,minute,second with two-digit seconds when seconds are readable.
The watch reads 11,08
